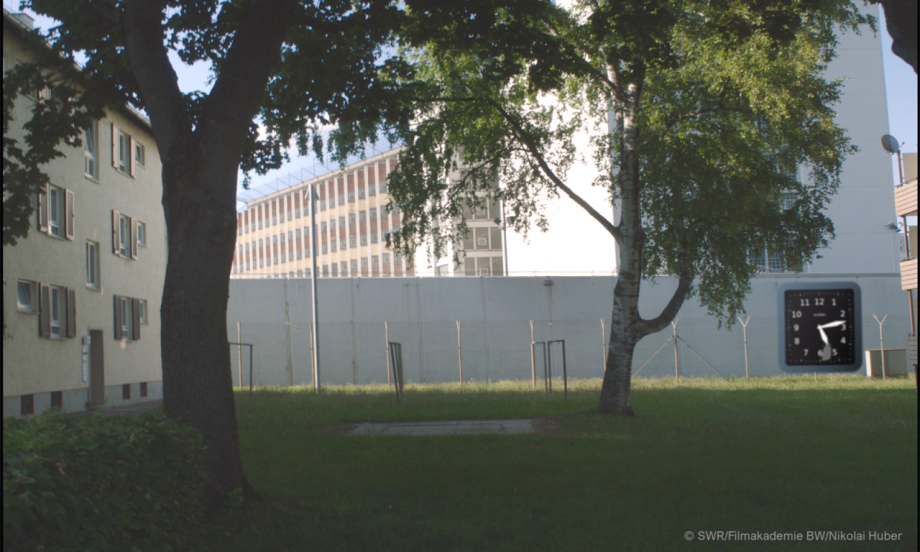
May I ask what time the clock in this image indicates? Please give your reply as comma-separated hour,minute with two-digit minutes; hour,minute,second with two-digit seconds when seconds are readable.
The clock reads 5,13
